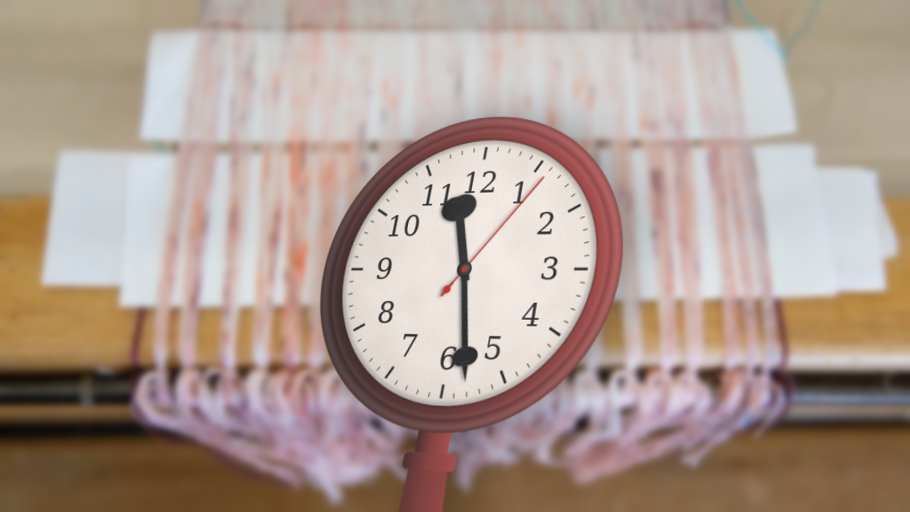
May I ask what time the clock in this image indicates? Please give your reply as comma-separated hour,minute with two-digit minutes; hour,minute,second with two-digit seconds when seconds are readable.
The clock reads 11,28,06
